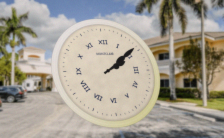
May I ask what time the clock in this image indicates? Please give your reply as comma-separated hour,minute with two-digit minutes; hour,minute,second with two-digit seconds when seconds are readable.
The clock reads 2,09
